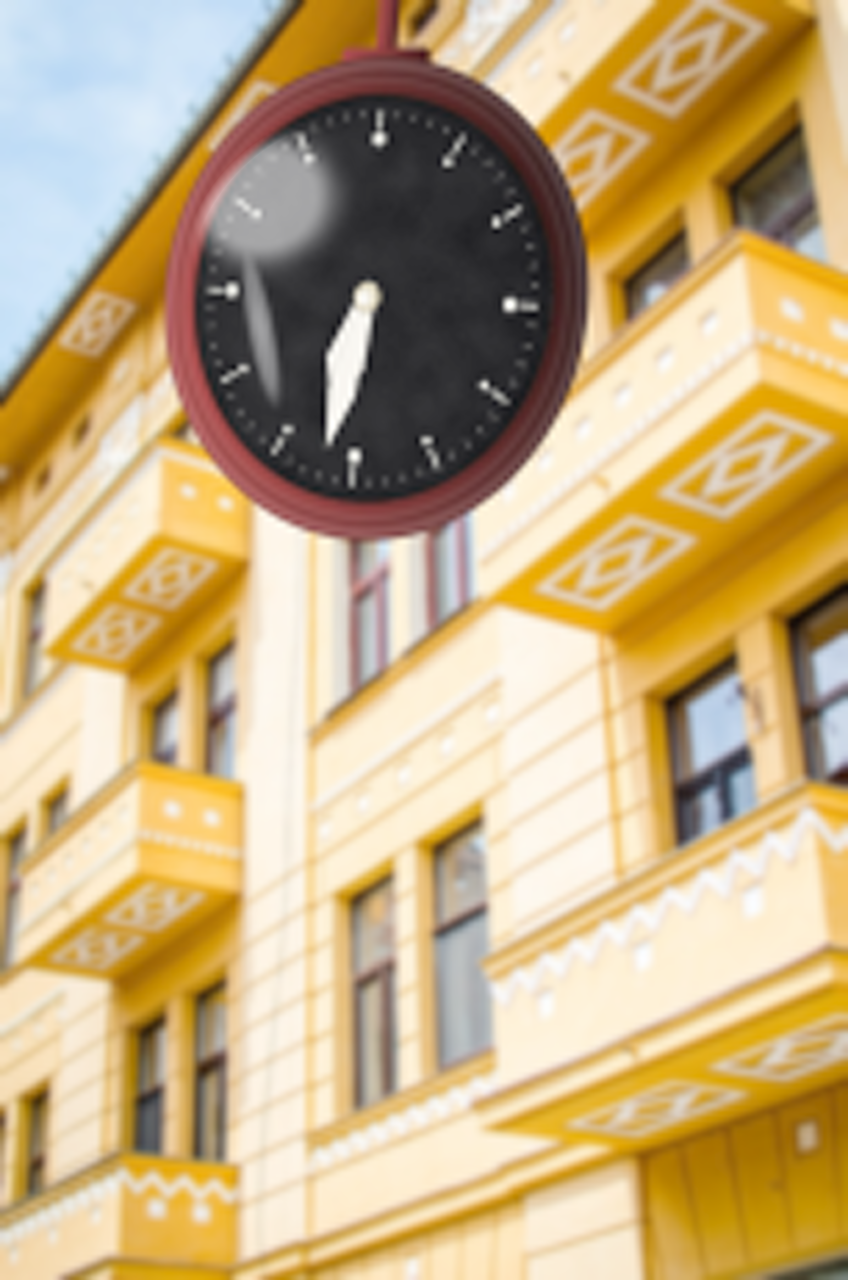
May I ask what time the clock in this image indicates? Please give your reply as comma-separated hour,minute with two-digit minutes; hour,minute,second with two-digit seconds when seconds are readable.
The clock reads 6,32
